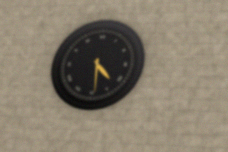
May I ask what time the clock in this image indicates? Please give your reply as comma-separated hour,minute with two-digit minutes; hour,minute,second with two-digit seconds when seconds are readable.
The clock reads 4,29
